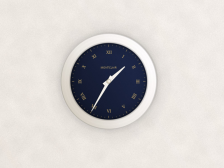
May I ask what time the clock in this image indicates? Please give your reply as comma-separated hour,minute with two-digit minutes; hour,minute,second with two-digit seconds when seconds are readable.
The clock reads 1,35
